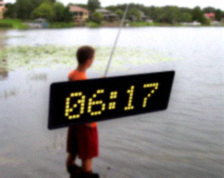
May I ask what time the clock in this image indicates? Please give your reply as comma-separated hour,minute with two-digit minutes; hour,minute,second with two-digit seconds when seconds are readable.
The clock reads 6,17
